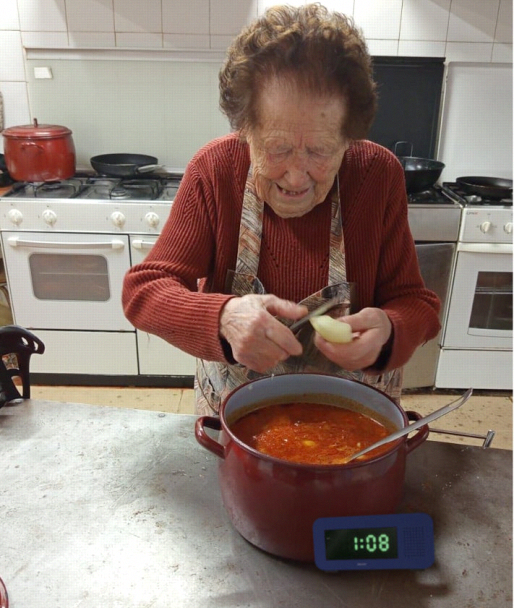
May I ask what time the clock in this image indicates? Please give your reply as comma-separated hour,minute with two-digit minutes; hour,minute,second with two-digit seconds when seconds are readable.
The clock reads 1,08
